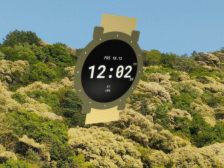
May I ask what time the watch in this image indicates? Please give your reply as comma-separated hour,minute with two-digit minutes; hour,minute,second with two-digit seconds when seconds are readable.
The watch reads 12,02
